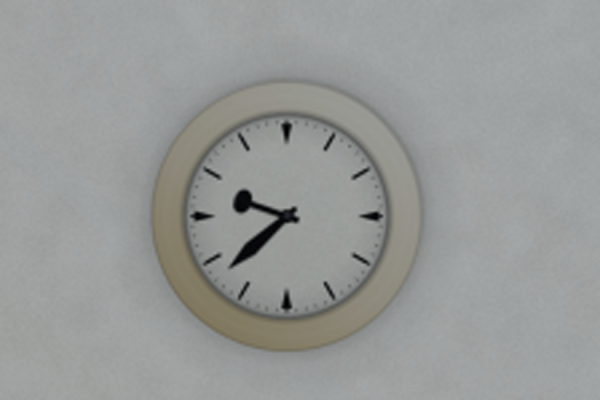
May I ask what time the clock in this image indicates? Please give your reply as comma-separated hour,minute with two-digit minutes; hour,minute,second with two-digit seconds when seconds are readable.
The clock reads 9,38
